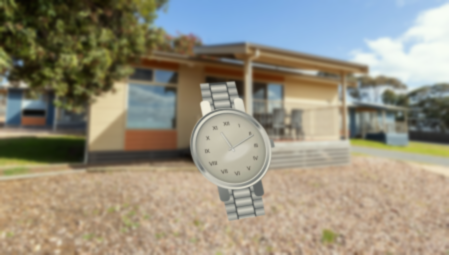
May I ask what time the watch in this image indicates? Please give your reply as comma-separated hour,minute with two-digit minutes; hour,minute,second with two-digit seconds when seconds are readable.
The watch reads 11,11
